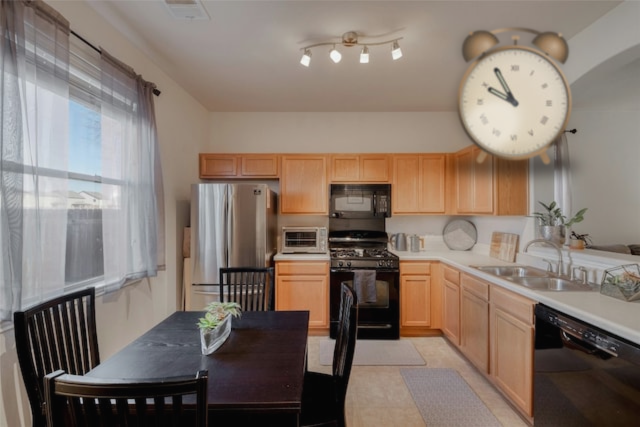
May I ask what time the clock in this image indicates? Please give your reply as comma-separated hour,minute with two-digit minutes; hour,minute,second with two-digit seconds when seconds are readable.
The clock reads 9,55
